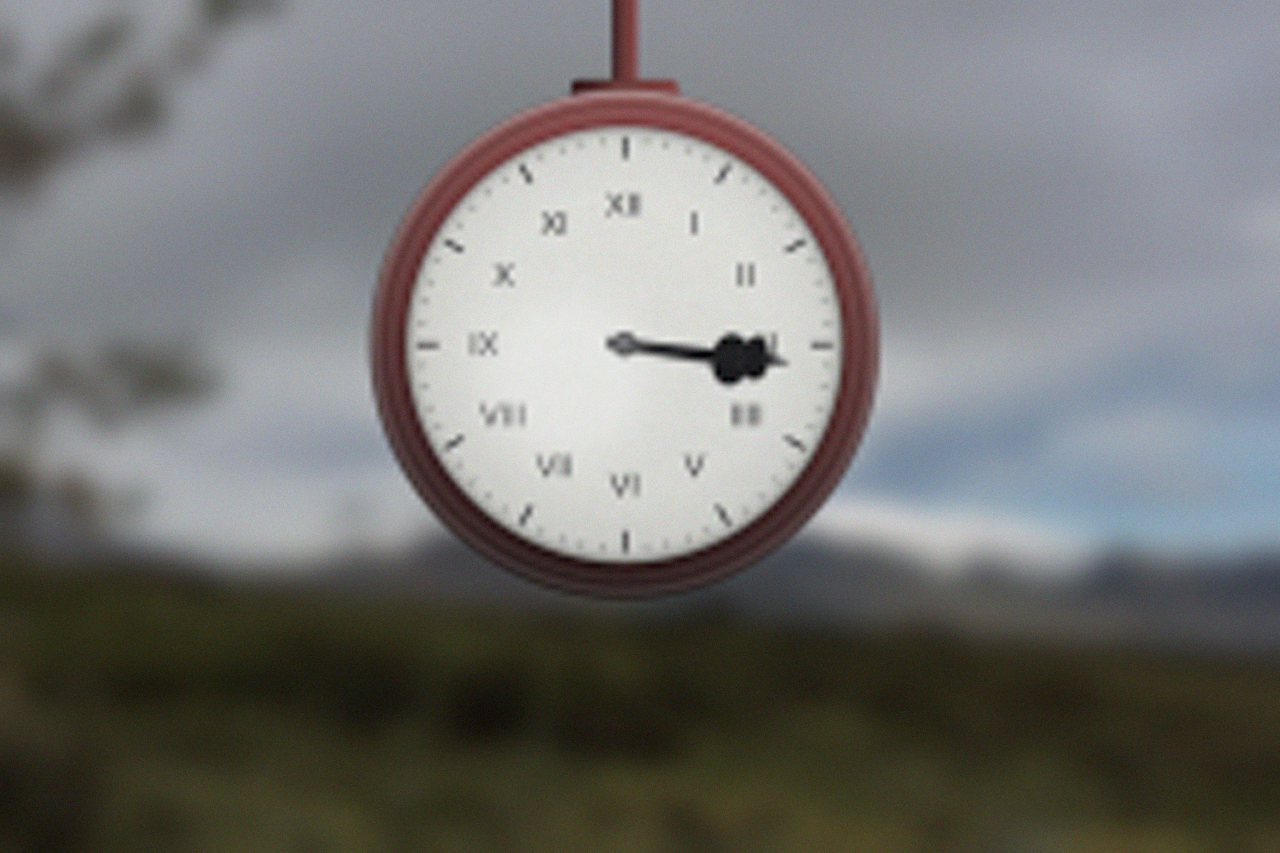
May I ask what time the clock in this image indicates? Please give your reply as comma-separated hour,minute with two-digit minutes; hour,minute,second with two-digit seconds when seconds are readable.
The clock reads 3,16
